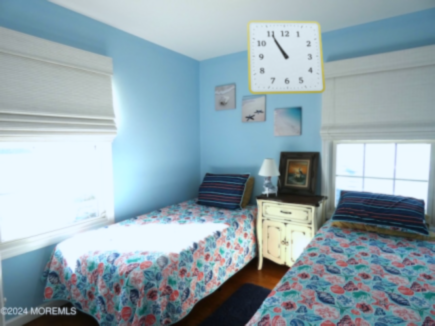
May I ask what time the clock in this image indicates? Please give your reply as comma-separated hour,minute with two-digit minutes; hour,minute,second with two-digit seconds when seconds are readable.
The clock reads 10,55
